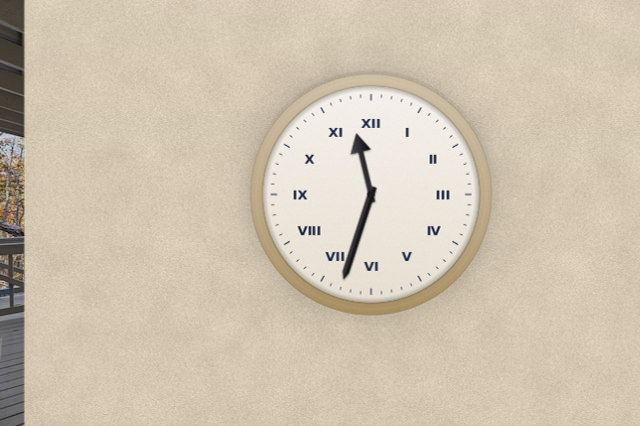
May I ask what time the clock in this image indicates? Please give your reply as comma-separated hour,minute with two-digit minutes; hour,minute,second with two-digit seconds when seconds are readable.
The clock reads 11,33
